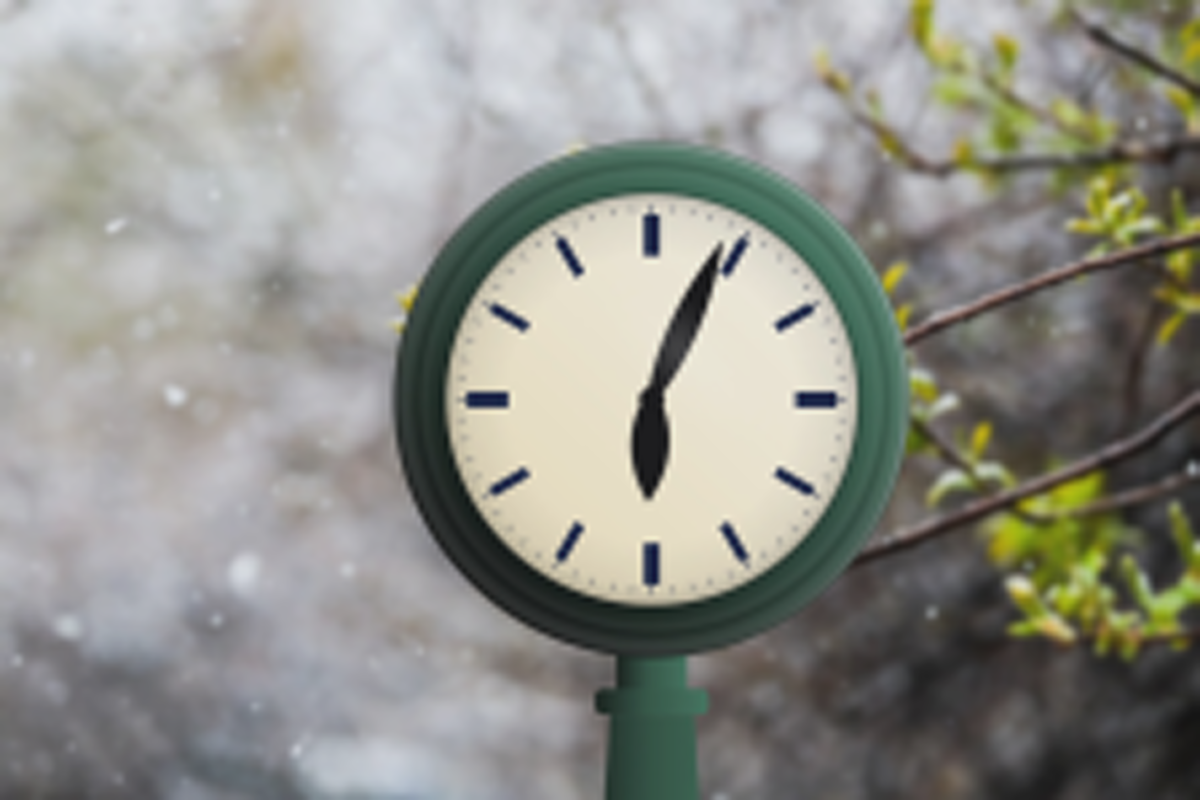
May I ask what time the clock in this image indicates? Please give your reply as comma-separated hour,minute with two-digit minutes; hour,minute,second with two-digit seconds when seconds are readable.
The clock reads 6,04
